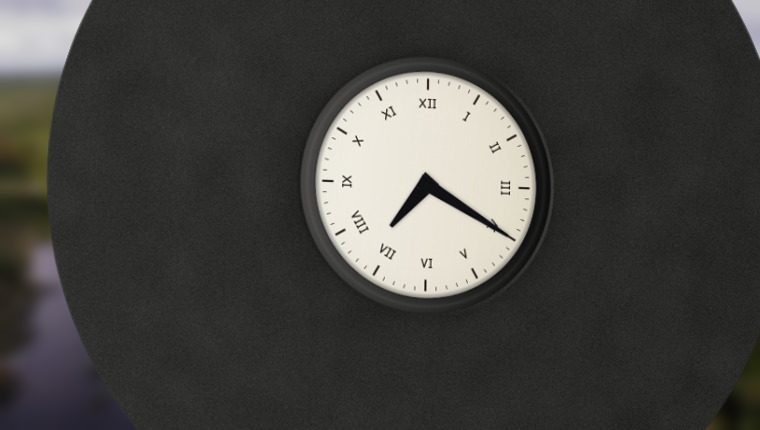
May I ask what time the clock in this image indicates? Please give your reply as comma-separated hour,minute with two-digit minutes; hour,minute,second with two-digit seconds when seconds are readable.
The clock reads 7,20
